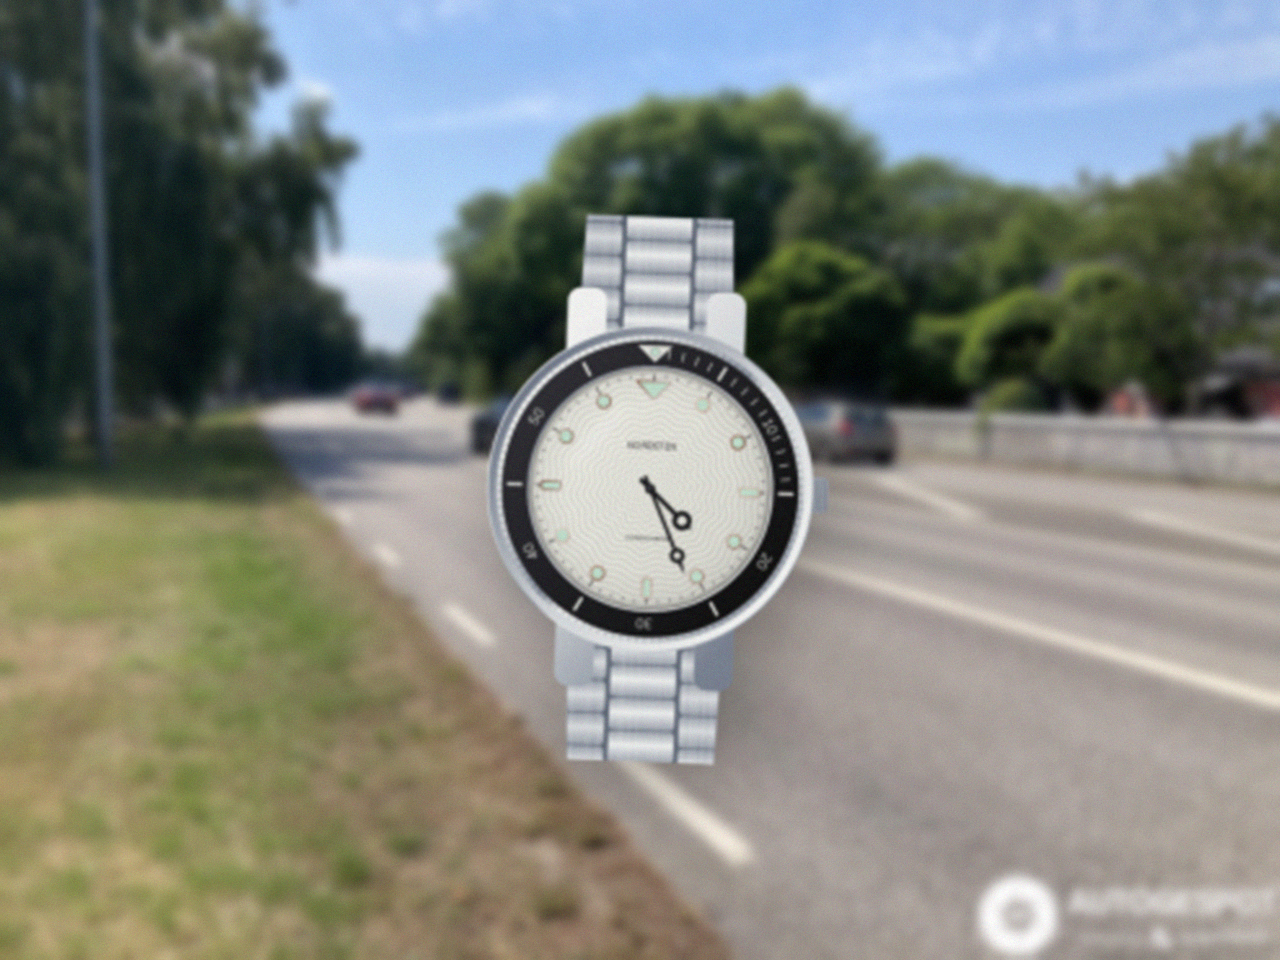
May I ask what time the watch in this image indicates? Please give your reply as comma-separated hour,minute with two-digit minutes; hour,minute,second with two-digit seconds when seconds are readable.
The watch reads 4,26
